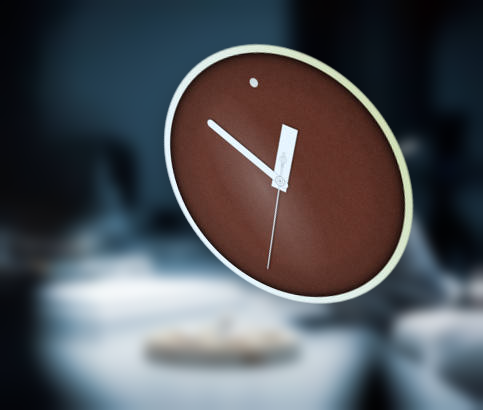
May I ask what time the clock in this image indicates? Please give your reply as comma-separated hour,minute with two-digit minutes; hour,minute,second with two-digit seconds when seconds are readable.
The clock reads 12,52,34
